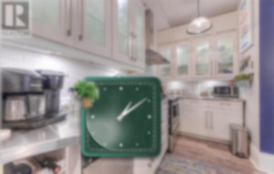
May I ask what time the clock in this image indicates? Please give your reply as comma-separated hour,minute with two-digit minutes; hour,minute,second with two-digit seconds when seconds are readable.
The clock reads 1,09
